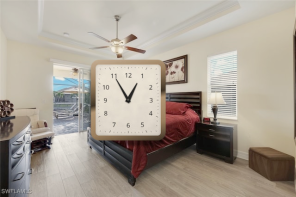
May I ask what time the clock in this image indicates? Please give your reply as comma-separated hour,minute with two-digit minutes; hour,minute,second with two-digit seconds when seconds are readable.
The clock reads 12,55
